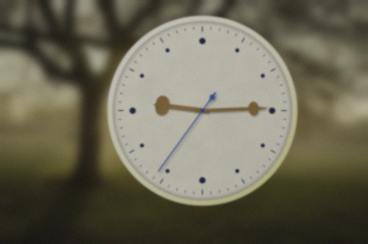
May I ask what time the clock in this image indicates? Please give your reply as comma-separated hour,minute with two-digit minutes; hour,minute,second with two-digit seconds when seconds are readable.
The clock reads 9,14,36
